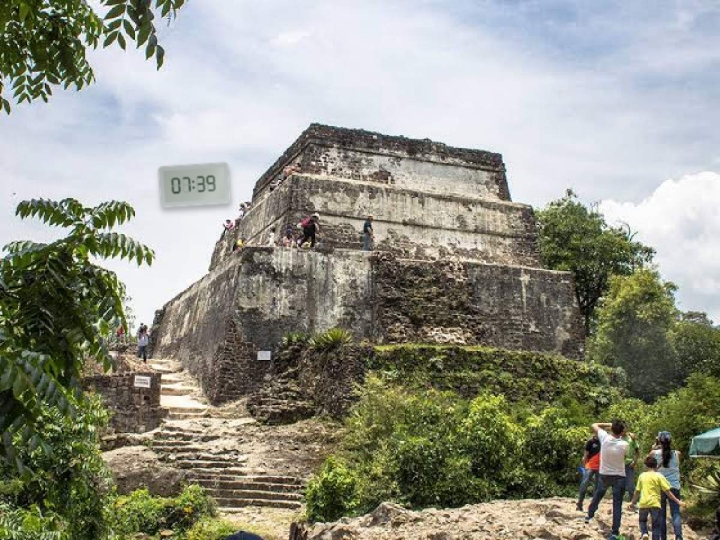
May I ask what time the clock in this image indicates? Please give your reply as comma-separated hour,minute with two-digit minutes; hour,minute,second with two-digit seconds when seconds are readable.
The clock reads 7,39
